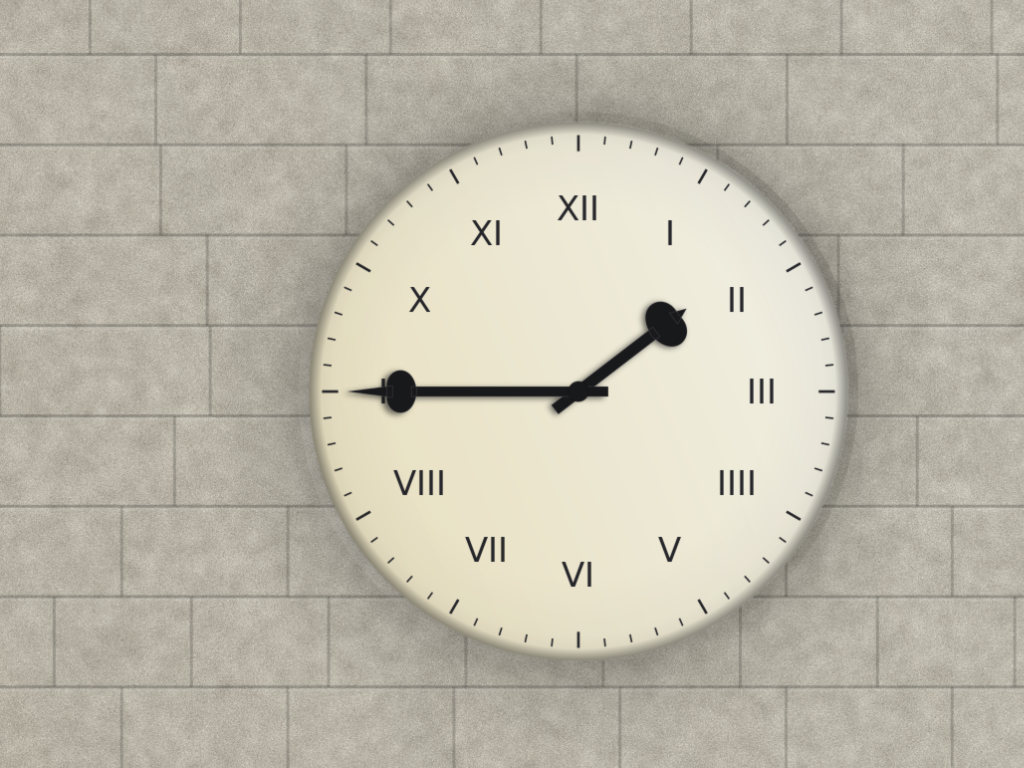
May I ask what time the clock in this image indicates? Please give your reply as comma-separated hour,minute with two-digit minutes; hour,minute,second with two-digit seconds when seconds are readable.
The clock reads 1,45
